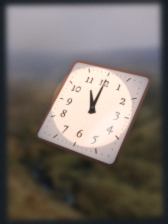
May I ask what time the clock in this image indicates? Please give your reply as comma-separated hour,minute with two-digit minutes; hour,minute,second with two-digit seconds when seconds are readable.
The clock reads 11,00
